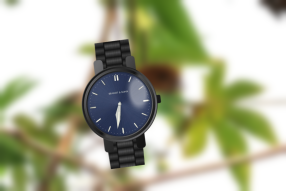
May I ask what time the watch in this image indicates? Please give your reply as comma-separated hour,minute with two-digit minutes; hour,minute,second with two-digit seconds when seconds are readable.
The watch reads 6,32
